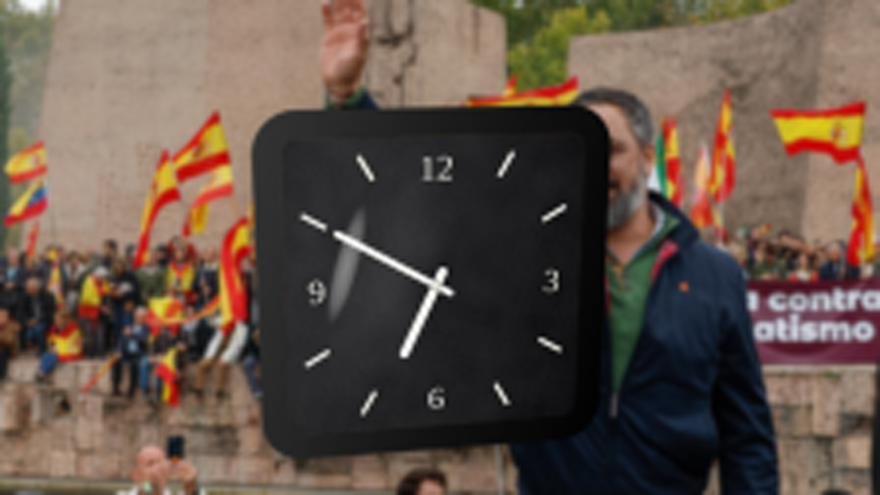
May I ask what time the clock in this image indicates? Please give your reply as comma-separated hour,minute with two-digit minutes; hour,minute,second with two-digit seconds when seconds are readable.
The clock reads 6,50
